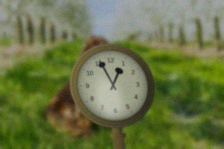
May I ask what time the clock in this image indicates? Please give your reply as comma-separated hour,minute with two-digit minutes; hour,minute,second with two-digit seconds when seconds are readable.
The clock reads 12,56
